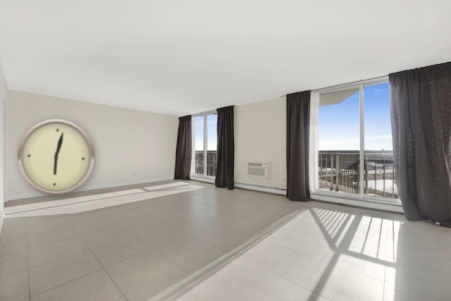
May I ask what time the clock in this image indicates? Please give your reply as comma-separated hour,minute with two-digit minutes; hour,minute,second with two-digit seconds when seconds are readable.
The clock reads 6,02
